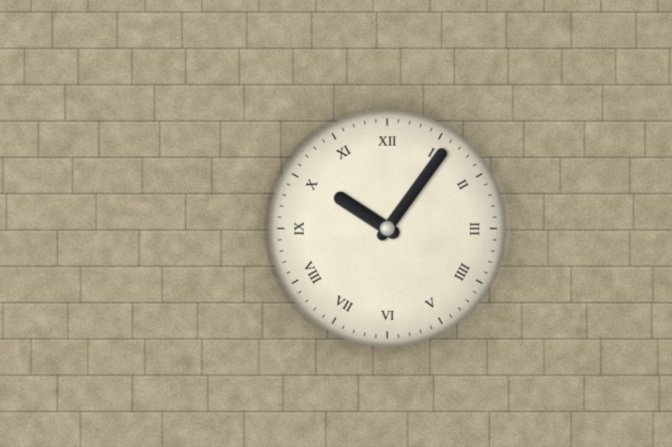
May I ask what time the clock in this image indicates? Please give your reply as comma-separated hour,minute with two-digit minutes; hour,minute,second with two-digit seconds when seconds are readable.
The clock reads 10,06
